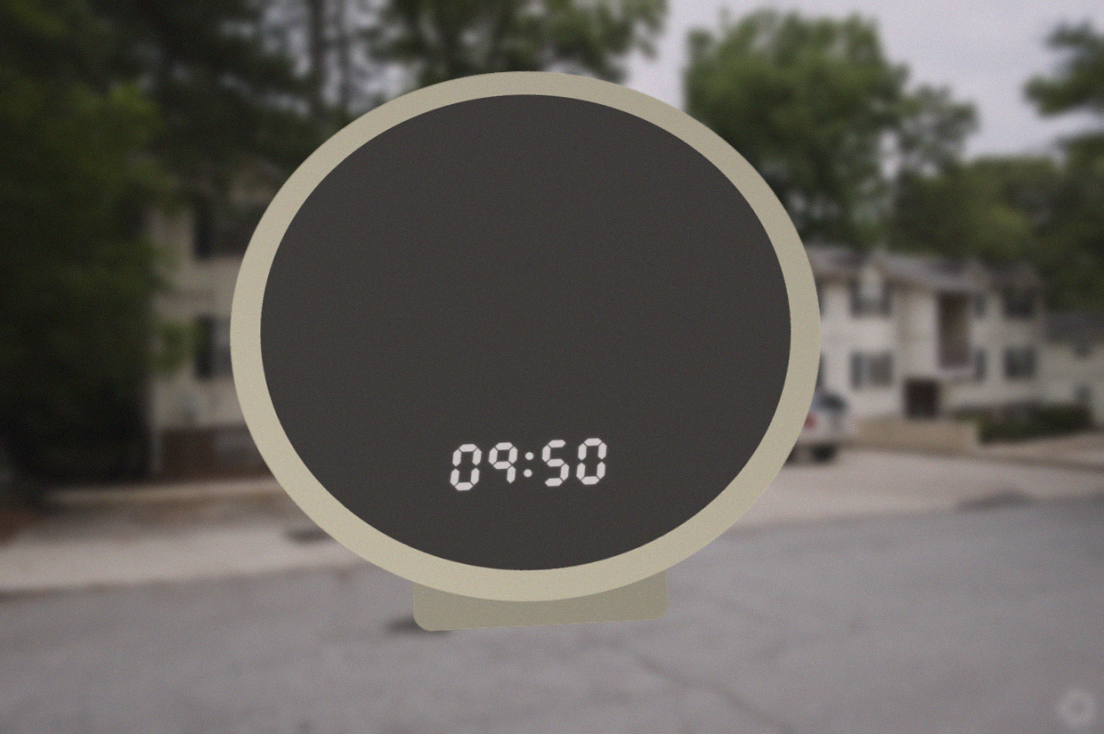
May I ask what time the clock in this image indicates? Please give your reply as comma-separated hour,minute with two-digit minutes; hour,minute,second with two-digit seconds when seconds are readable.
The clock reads 9,50
